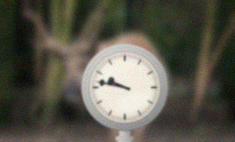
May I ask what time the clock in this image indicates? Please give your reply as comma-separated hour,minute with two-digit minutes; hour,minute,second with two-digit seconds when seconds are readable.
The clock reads 9,47
